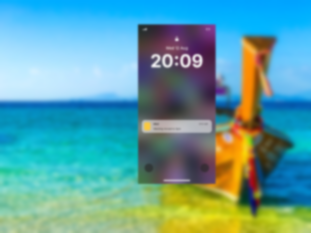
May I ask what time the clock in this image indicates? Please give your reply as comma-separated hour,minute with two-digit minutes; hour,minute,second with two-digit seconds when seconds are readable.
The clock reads 20,09
